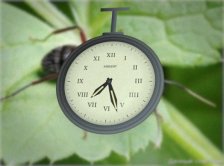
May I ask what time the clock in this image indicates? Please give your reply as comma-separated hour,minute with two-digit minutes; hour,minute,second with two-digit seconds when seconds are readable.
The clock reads 7,27
